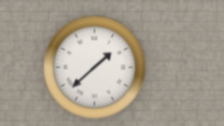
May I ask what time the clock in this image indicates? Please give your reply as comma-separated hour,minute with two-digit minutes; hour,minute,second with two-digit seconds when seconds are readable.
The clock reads 1,38
